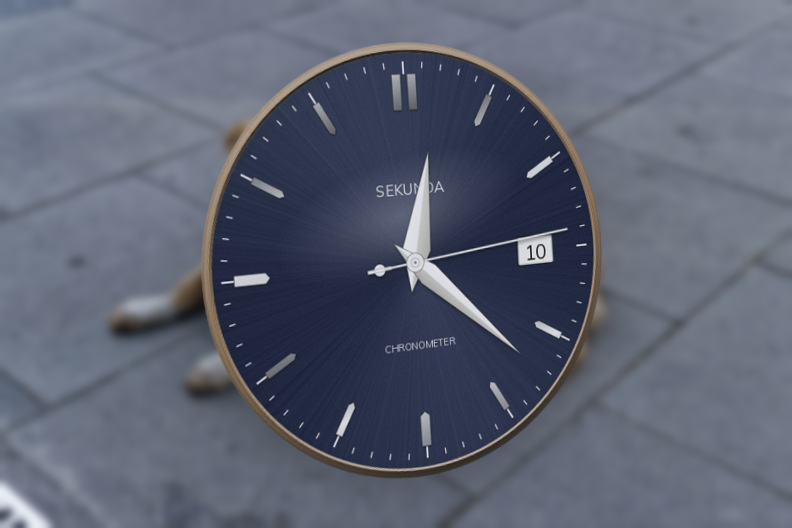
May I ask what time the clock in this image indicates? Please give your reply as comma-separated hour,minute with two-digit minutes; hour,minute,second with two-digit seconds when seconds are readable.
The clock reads 12,22,14
